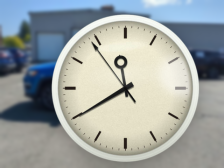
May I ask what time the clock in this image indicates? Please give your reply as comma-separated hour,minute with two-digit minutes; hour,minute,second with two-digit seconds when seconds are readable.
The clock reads 11,39,54
